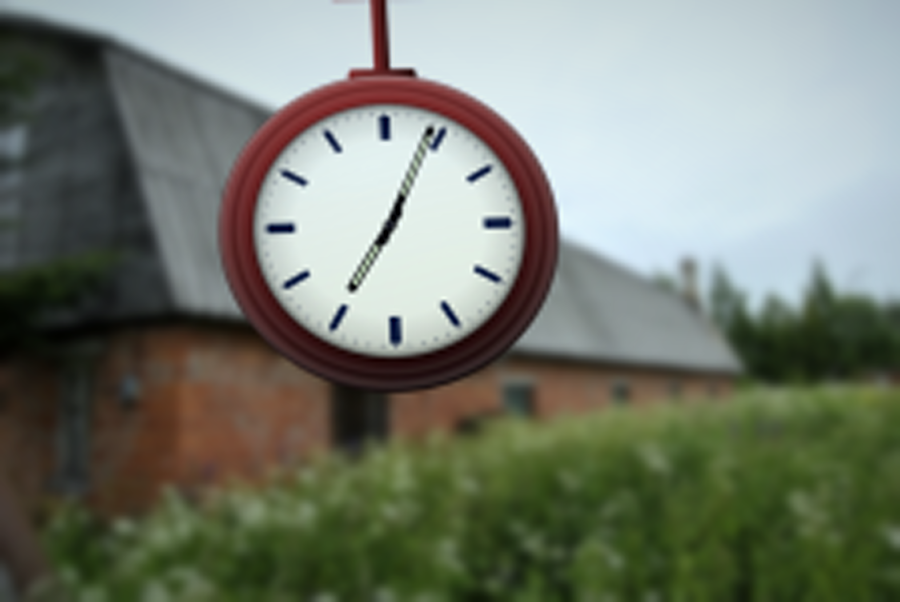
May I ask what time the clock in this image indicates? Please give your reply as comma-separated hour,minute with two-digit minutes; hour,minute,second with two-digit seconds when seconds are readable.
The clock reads 7,04
